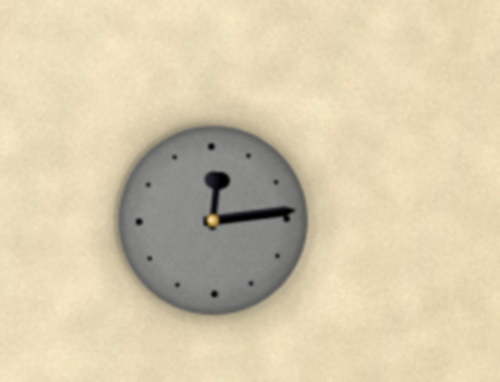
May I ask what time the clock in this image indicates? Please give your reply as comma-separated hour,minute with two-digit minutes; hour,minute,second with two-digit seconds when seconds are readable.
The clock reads 12,14
